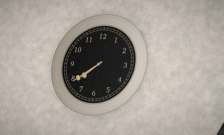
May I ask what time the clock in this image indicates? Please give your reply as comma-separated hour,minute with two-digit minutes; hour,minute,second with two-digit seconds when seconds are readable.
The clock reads 7,39
